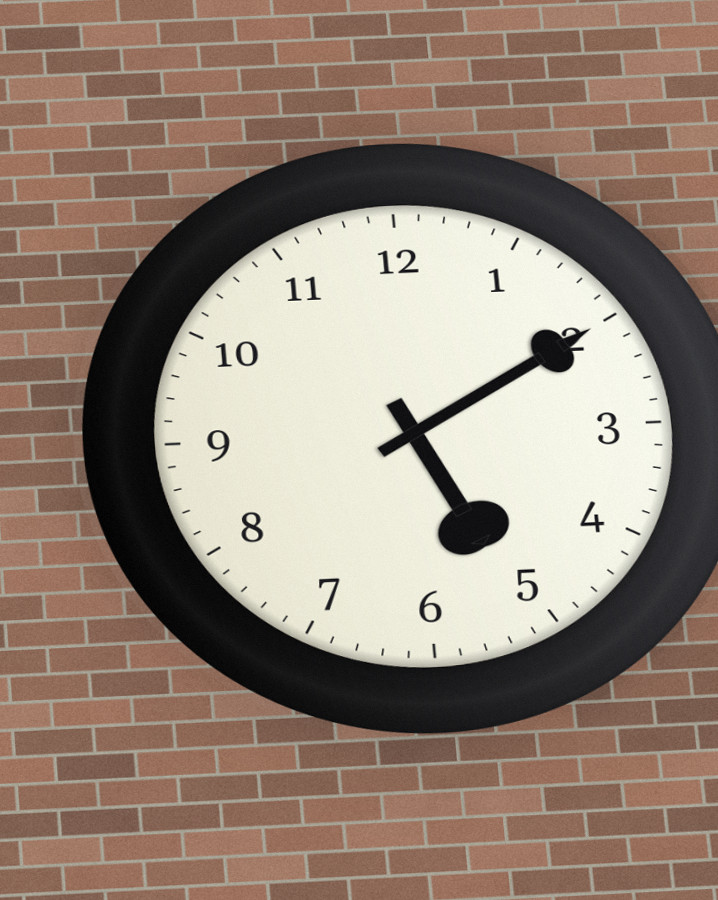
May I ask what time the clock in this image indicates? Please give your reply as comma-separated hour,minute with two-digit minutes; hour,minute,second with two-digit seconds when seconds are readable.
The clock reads 5,10
